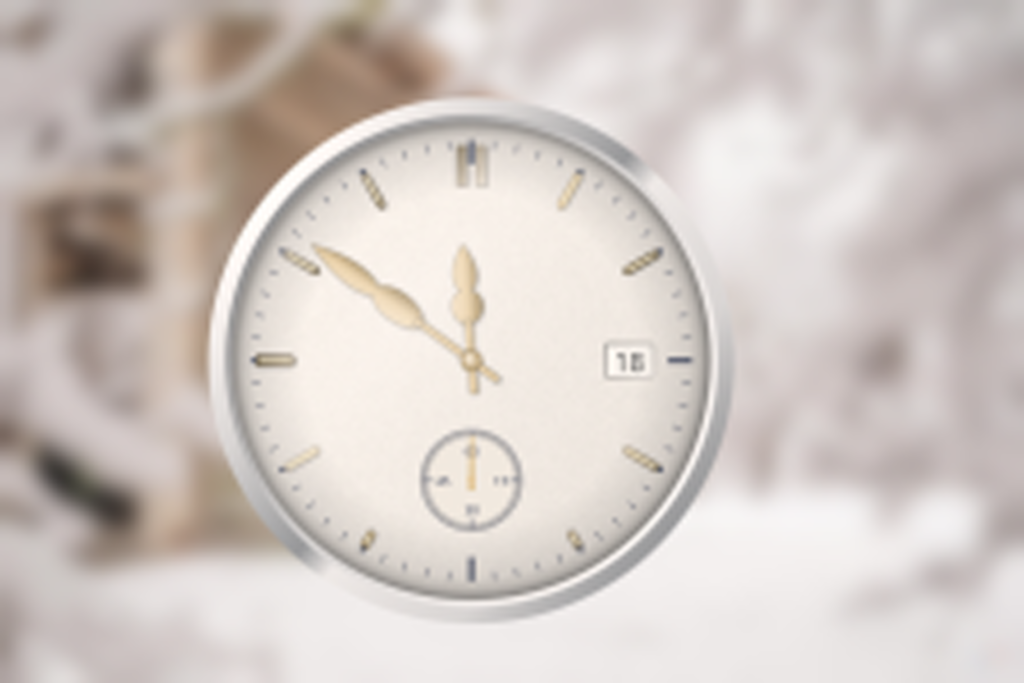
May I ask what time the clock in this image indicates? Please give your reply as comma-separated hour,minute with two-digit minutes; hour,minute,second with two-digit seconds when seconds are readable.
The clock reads 11,51
